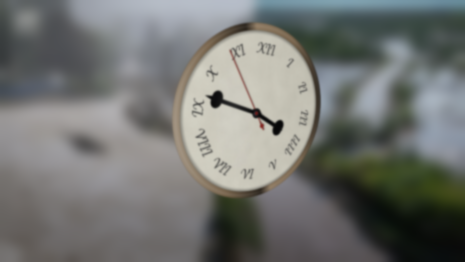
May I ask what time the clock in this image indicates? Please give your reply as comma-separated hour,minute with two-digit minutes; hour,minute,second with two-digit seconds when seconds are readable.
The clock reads 3,46,54
